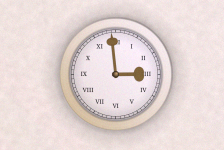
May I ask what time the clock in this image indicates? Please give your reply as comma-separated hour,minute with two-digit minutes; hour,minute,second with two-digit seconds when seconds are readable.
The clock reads 2,59
